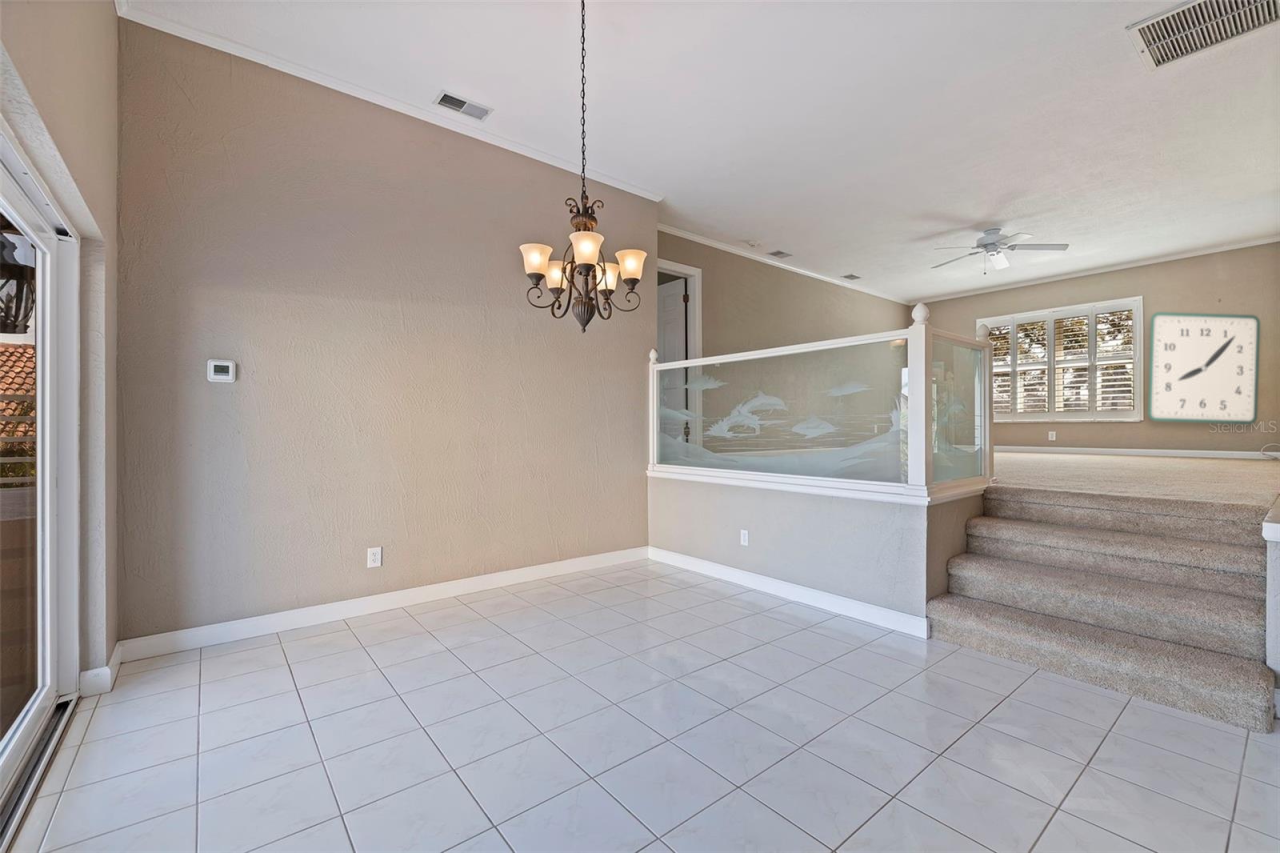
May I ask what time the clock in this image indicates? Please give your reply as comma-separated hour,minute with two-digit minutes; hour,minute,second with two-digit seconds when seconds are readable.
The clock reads 8,07
